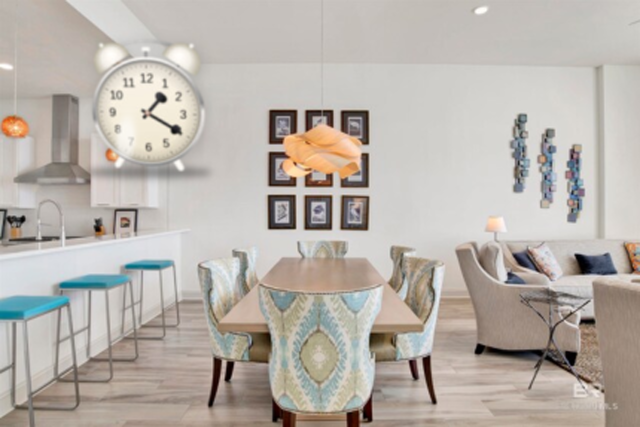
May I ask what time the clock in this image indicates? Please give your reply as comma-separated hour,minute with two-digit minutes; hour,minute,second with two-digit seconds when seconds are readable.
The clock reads 1,20
